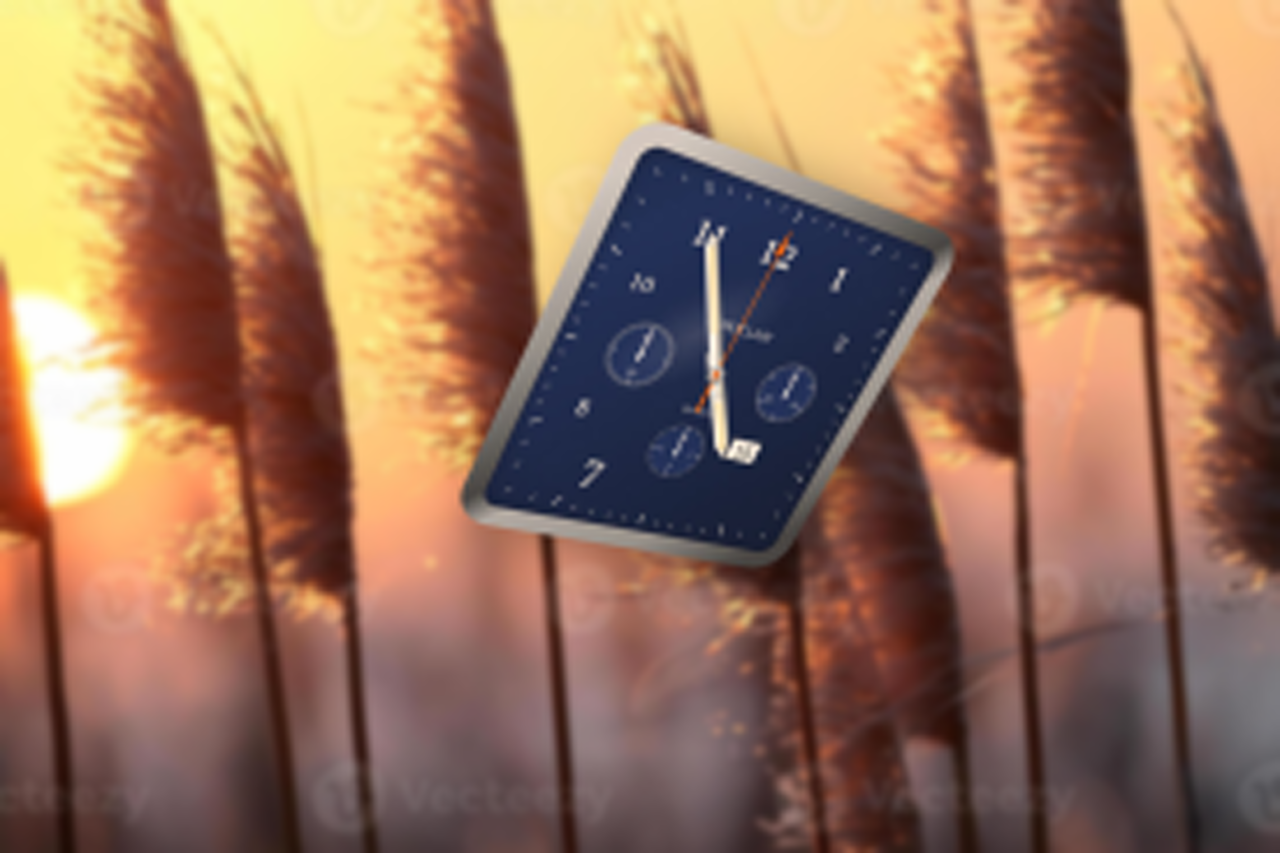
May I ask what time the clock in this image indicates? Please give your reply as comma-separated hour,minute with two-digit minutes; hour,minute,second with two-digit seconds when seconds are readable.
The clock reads 4,55
